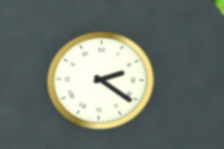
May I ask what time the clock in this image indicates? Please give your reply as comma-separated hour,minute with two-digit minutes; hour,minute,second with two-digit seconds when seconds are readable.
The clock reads 2,21
